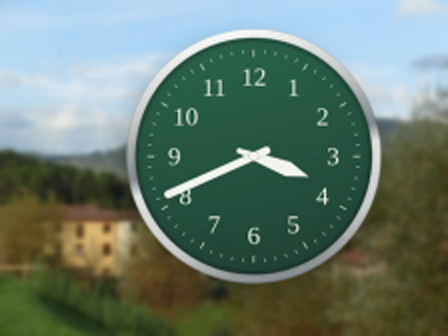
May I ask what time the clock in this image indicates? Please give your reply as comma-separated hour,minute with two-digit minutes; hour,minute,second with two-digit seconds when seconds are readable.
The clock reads 3,41
